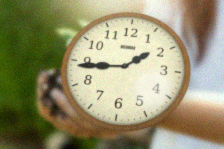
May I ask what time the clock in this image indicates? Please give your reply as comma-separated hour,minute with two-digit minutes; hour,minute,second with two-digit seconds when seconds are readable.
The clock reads 1,44
